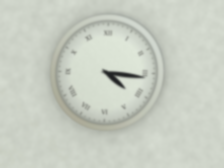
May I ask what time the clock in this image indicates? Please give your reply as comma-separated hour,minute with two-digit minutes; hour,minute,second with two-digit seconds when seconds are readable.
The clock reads 4,16
